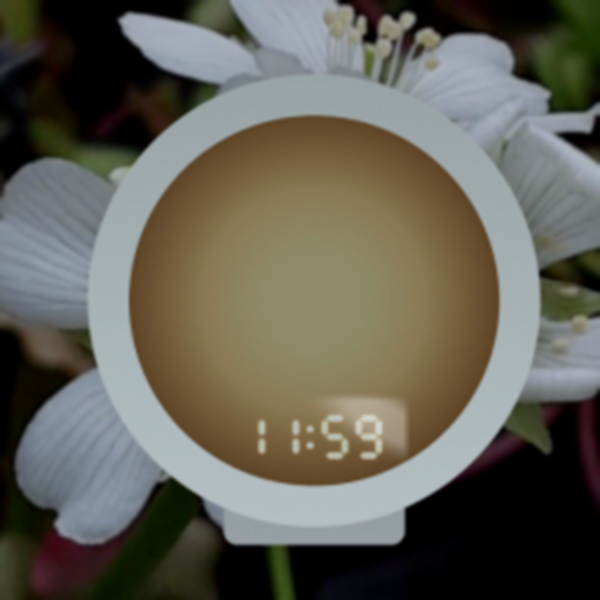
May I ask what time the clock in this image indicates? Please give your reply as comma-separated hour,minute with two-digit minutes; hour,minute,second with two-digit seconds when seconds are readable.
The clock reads 11,59
